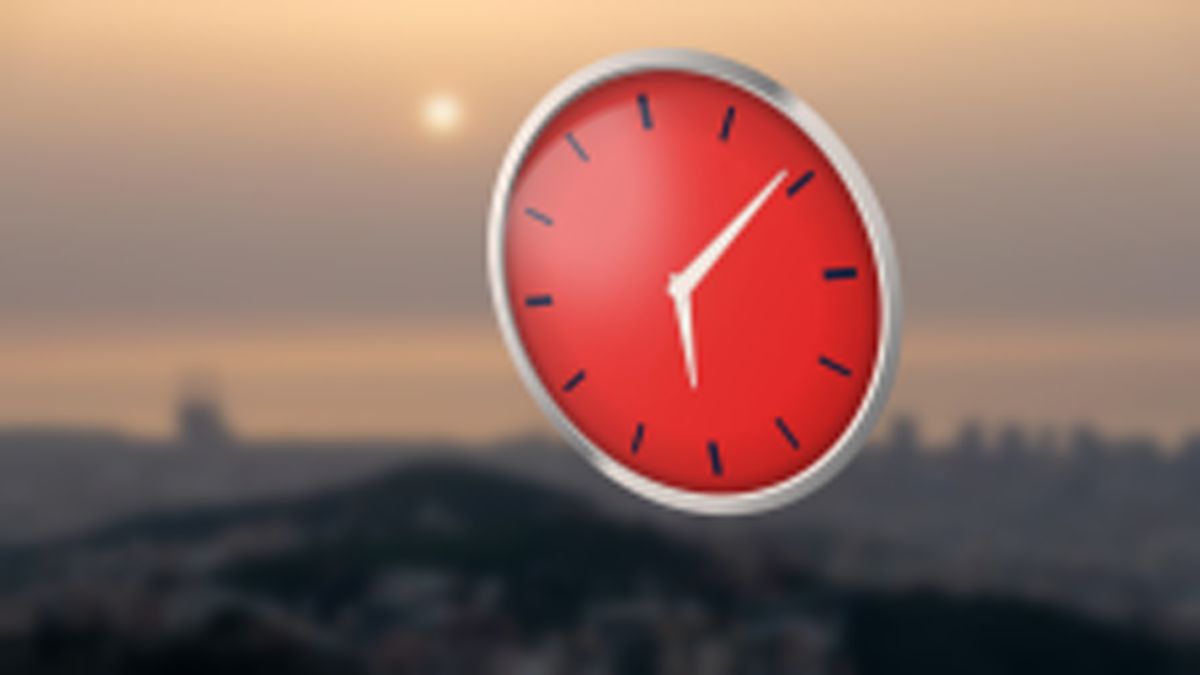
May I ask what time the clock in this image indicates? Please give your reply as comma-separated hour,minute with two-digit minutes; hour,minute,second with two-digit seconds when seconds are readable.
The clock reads 6,09
